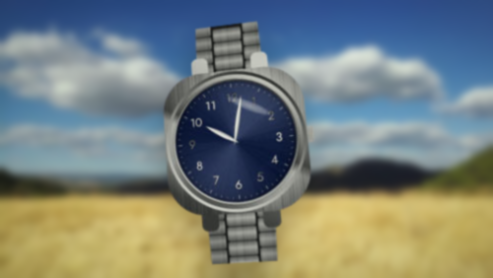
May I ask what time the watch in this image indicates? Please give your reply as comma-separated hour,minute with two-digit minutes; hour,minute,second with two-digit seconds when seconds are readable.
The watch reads 10,02
